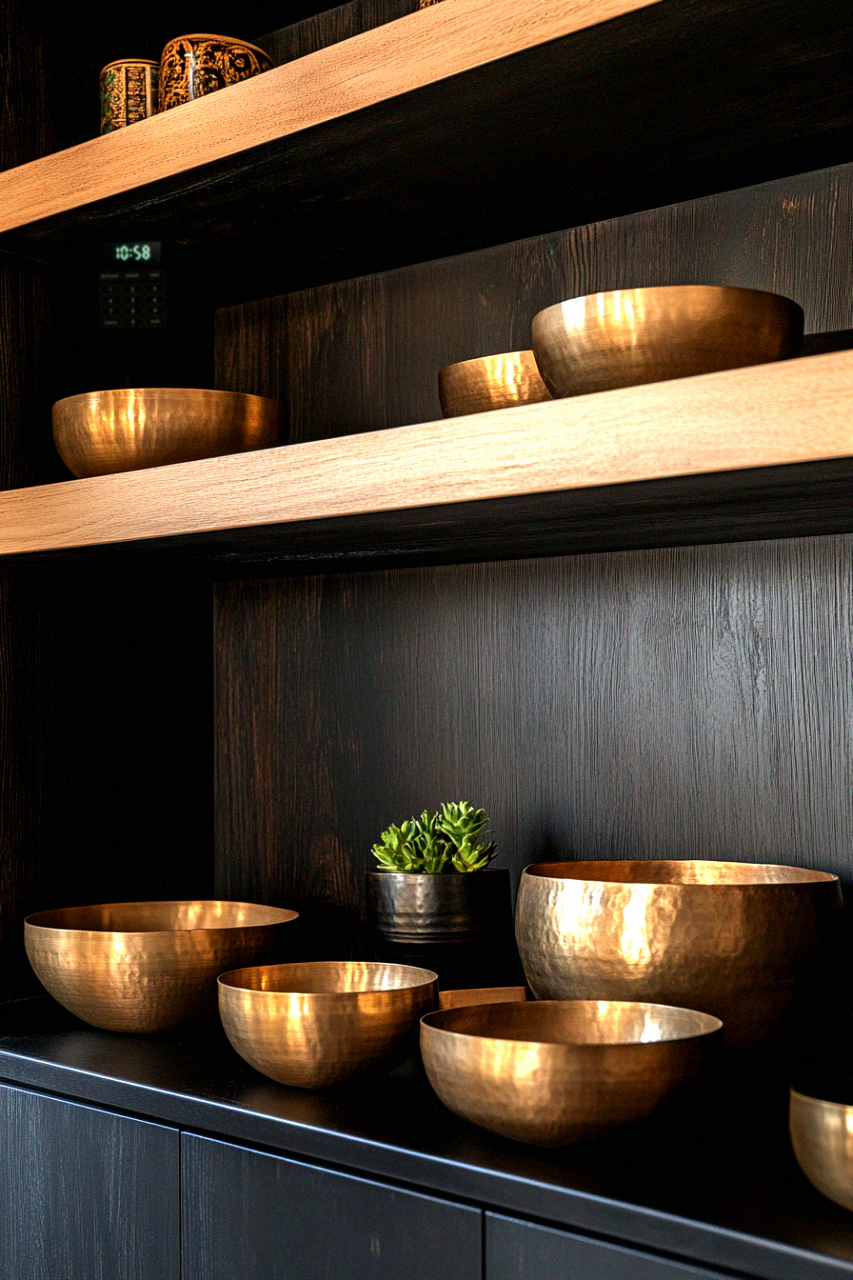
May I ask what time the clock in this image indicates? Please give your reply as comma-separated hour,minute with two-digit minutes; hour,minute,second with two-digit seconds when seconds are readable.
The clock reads 10,58
